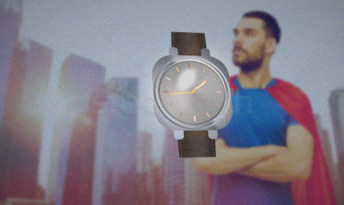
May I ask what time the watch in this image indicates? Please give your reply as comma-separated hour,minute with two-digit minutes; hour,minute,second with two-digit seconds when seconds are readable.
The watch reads 1,44
